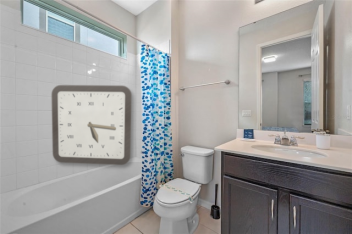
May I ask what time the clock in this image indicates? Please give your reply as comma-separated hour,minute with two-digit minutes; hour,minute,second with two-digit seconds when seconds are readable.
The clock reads 5,16
